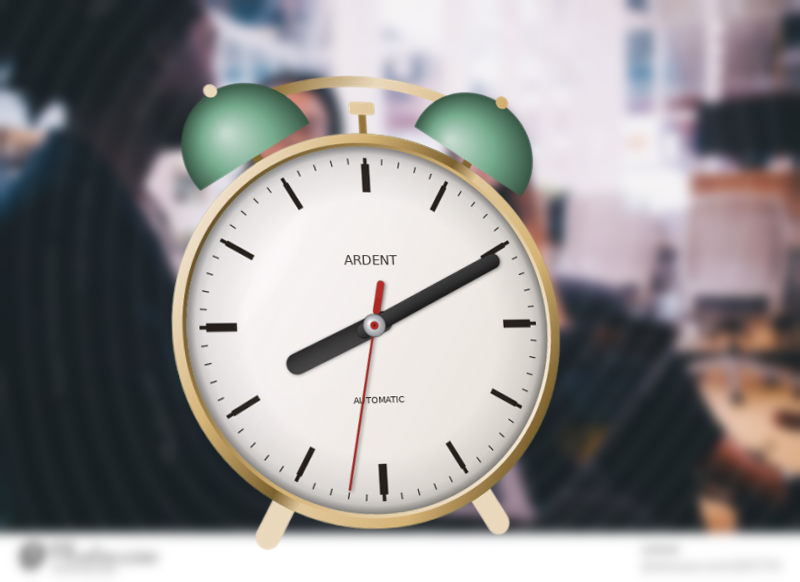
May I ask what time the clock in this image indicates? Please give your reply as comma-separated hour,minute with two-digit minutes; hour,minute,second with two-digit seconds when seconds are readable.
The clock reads 8,10,32
